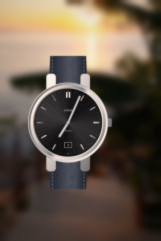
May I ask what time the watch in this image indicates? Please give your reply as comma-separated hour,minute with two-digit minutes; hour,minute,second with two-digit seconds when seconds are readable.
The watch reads 7,04
